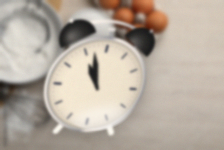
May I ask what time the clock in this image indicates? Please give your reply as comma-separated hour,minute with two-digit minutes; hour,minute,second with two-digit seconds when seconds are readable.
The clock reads 10,57
